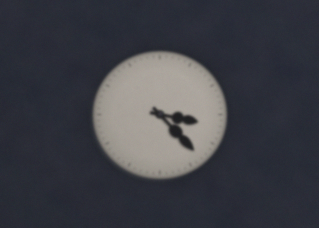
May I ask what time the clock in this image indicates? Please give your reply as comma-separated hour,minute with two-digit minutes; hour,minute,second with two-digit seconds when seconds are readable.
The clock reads 3,23
